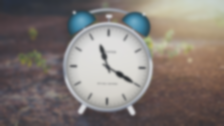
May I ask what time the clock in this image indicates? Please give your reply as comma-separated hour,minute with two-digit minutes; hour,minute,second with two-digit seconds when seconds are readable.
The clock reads 11,20
